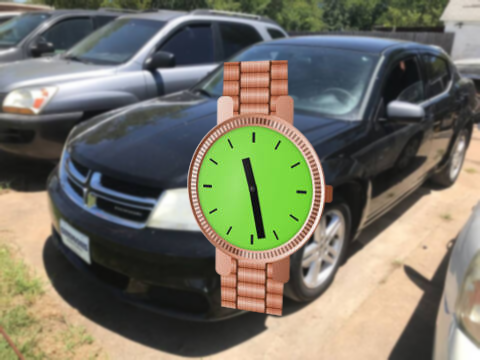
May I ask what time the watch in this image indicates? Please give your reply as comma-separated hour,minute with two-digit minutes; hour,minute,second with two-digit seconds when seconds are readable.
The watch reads 11,28
